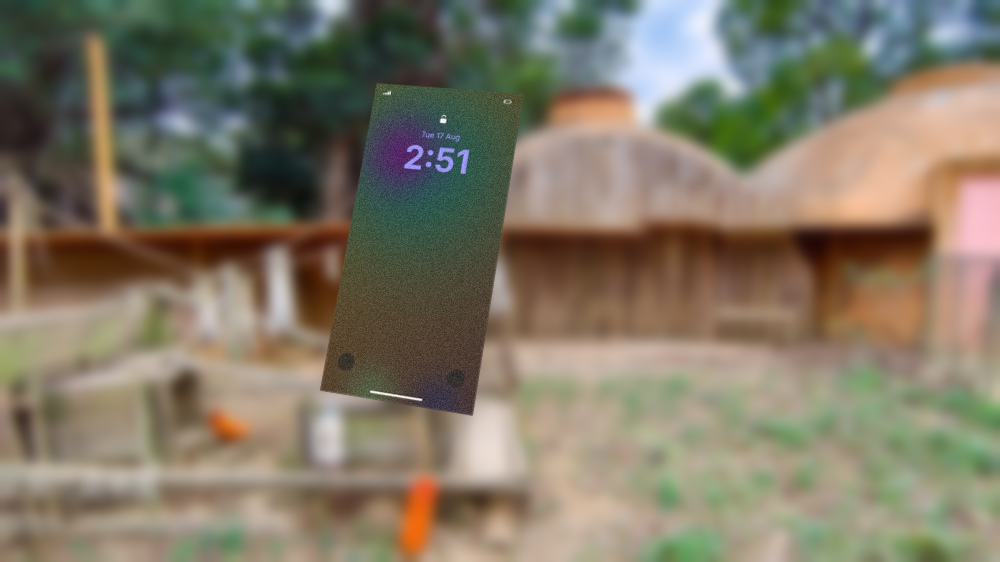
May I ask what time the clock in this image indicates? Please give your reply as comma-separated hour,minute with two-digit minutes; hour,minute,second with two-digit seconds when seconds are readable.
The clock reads 2,51
